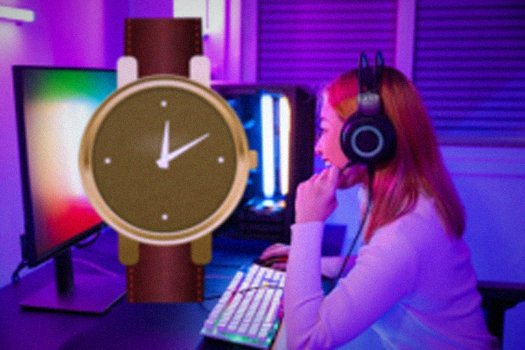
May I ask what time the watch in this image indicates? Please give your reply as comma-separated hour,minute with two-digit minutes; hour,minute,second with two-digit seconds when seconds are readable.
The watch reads 12,10
